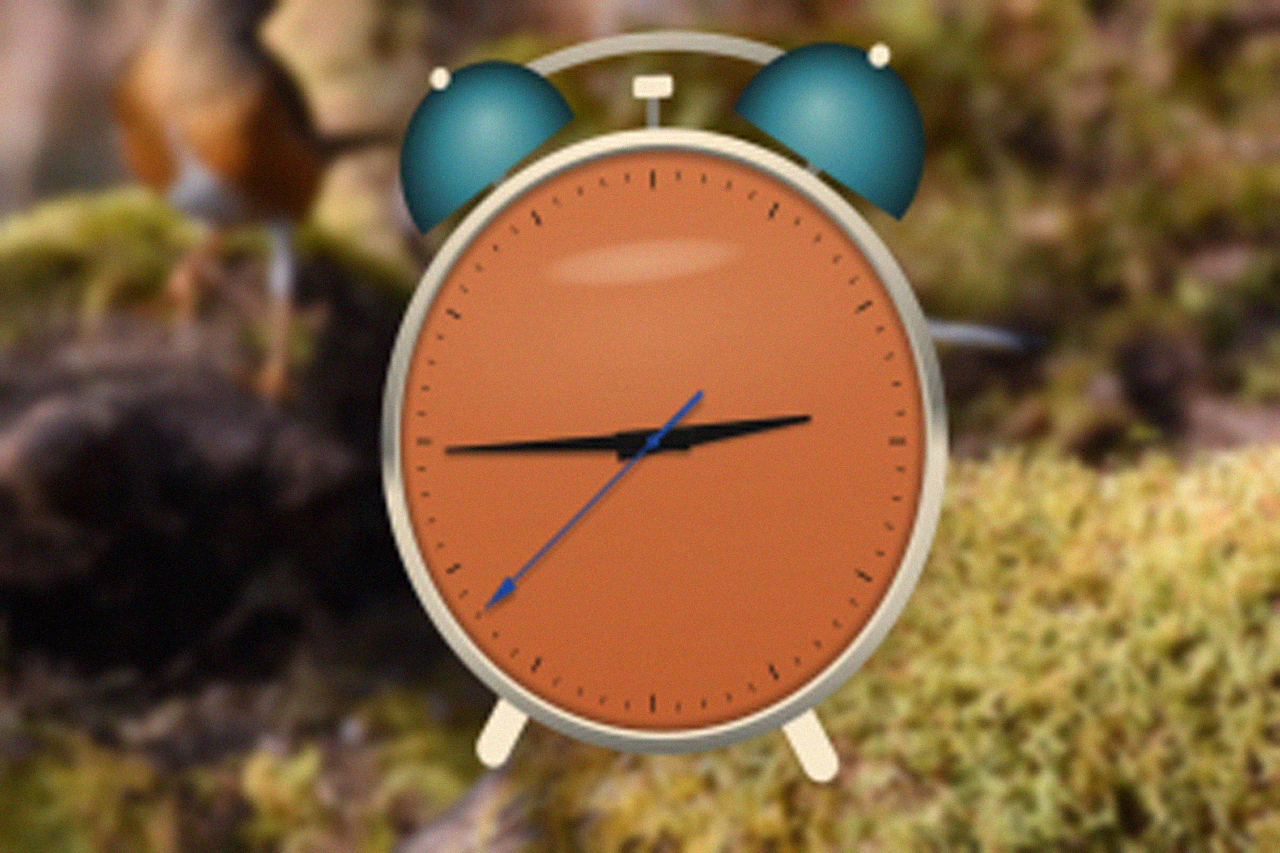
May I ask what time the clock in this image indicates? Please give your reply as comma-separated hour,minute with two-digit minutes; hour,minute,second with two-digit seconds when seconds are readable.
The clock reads 2,44,38
